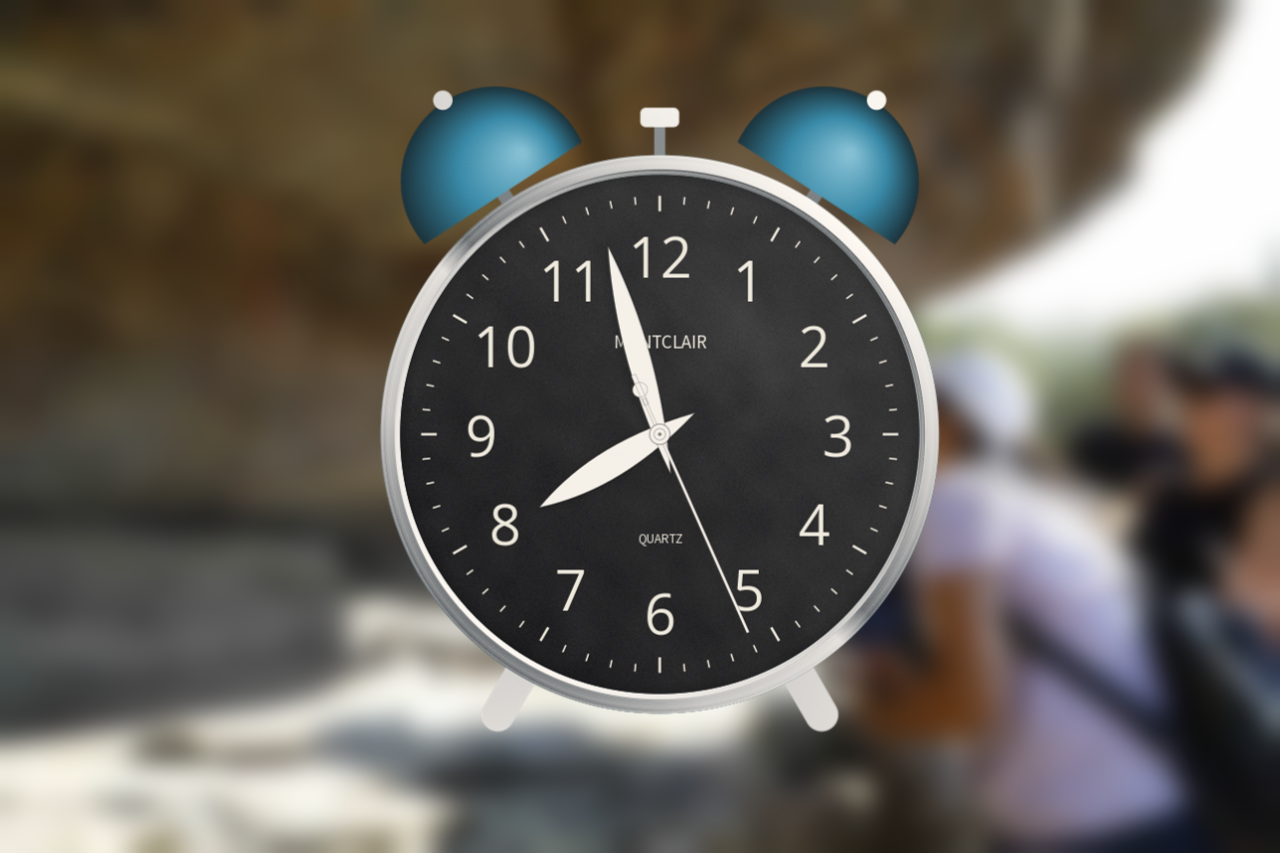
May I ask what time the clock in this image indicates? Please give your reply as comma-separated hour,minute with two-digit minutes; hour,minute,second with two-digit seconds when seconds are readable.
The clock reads 7,57,26
